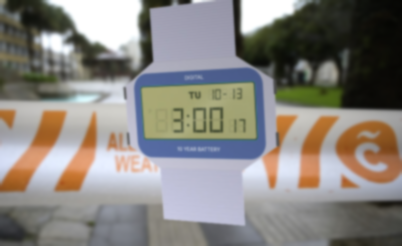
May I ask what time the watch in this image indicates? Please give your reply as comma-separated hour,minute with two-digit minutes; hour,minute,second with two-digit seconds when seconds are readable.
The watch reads 3,00,17
